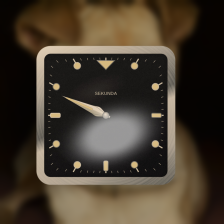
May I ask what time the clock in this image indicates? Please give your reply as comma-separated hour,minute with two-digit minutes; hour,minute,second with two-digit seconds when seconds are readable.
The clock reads 9,49
